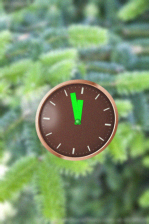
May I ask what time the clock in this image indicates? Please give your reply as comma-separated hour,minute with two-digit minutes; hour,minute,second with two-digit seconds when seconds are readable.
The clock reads 11,57
